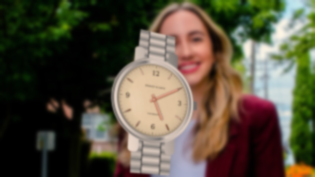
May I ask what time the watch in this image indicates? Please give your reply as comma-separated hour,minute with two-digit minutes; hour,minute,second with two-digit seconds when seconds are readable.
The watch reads 5,10
